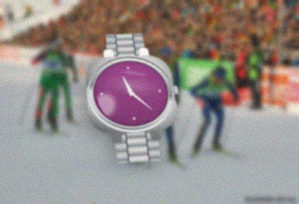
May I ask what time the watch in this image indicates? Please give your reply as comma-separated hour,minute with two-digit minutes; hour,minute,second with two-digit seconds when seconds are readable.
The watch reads 11,23
